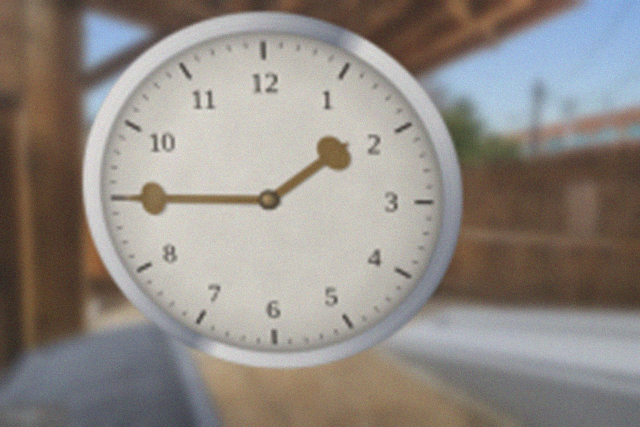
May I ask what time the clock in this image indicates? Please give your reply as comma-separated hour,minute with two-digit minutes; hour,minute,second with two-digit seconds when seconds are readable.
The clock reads 1,45
